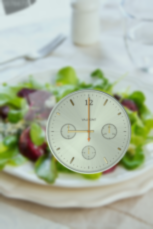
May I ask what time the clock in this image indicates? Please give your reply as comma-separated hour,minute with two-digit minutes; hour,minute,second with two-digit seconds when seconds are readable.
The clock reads 9,00
